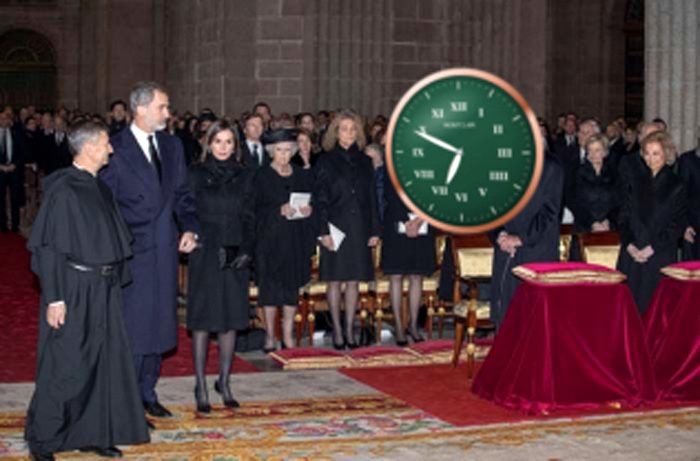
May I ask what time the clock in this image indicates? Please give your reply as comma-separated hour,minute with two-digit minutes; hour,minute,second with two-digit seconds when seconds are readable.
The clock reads 6,49
